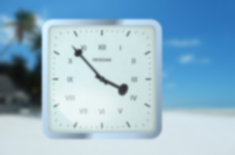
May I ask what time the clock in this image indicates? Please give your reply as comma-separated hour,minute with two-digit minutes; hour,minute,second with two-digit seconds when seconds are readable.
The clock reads 3,53
